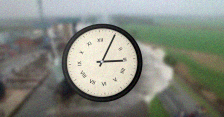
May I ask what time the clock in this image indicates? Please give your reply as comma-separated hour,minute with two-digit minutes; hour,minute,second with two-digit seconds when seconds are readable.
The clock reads 3,05
